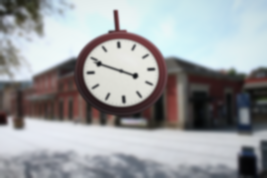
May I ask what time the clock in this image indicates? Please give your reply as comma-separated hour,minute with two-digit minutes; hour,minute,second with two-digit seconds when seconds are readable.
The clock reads 3,49
